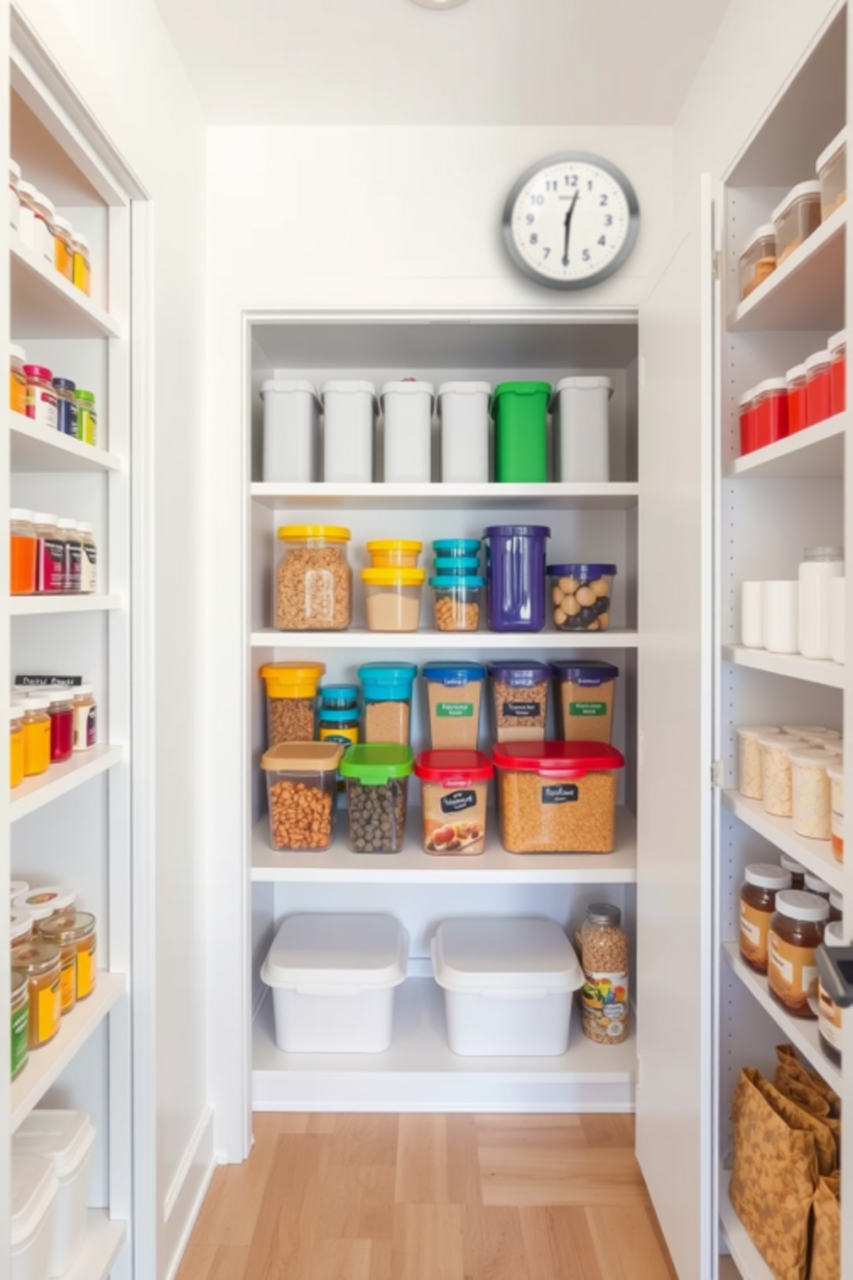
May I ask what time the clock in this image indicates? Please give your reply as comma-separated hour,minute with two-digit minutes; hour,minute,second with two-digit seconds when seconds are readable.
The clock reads 12,30
